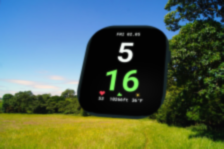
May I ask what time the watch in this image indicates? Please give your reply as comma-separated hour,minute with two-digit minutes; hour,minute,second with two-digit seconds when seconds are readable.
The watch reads 5,16
